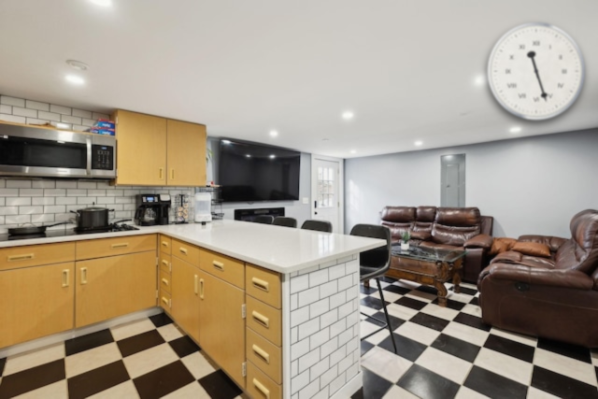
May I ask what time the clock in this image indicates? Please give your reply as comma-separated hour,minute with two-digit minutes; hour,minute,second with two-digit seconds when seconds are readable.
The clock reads 11,27
